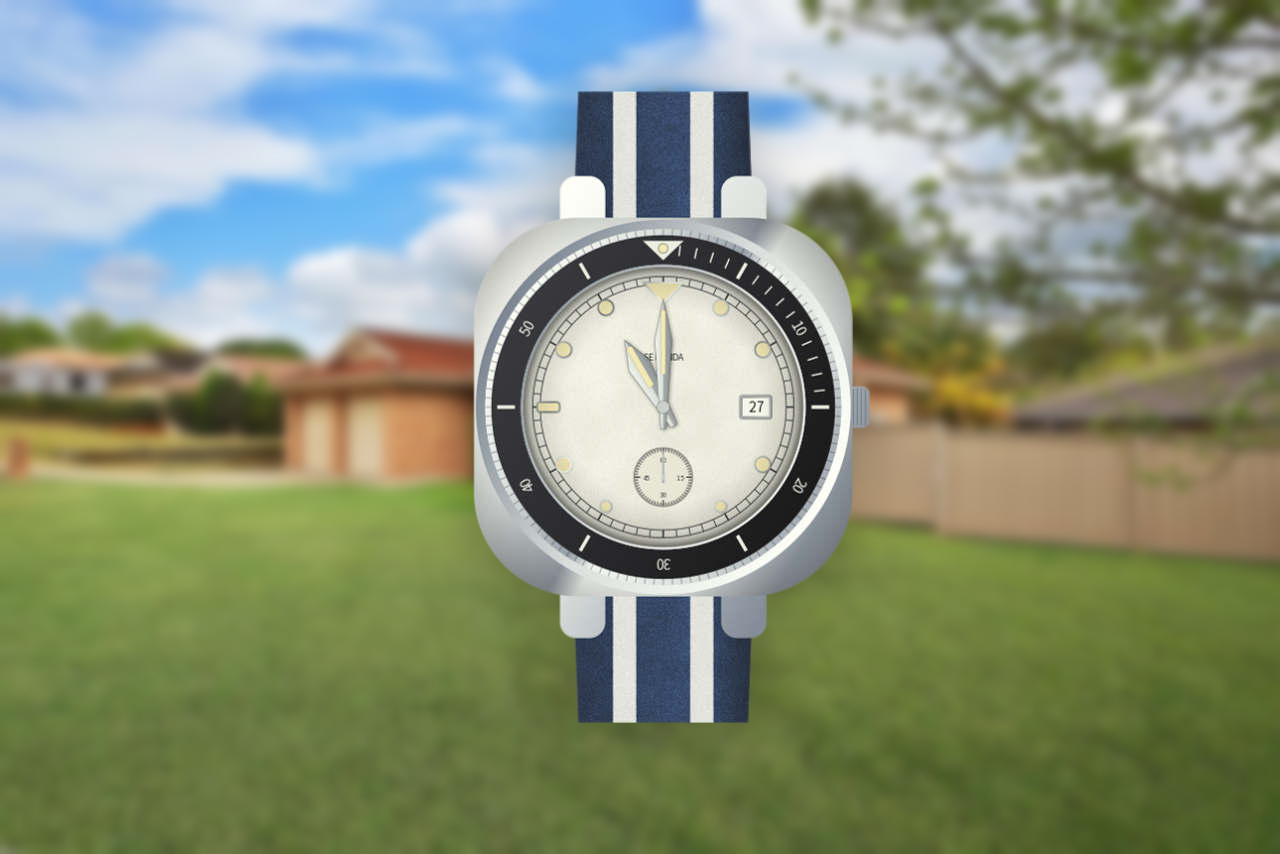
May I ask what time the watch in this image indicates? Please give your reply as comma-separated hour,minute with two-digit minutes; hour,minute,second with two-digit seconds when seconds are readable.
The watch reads 11,00
